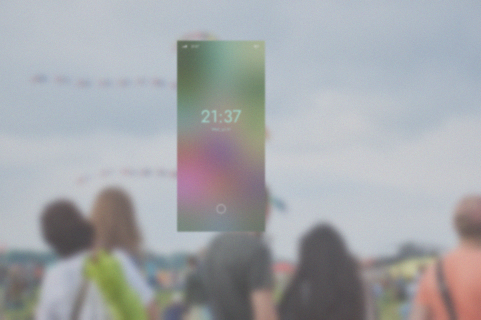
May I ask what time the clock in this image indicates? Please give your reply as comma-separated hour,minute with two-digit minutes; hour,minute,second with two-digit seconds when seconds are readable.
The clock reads 21,37
